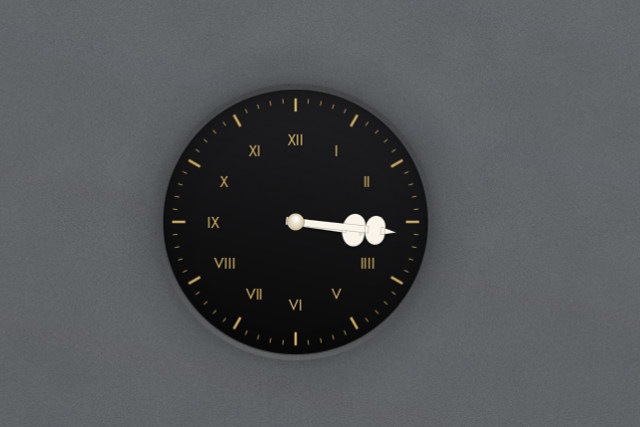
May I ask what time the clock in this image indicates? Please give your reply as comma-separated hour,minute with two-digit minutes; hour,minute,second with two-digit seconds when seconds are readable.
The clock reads 3,16
